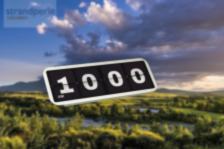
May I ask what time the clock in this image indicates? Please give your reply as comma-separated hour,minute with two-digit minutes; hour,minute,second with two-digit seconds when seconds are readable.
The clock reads 10,00
